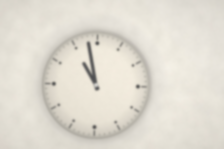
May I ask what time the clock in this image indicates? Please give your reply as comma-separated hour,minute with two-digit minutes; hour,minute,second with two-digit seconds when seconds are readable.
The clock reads 10,58
